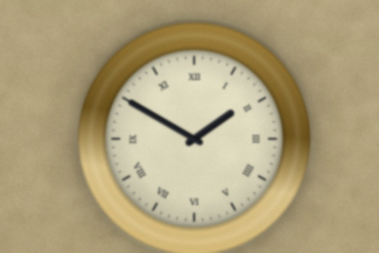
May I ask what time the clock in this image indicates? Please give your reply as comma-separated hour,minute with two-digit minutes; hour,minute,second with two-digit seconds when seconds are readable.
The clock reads 1,50
